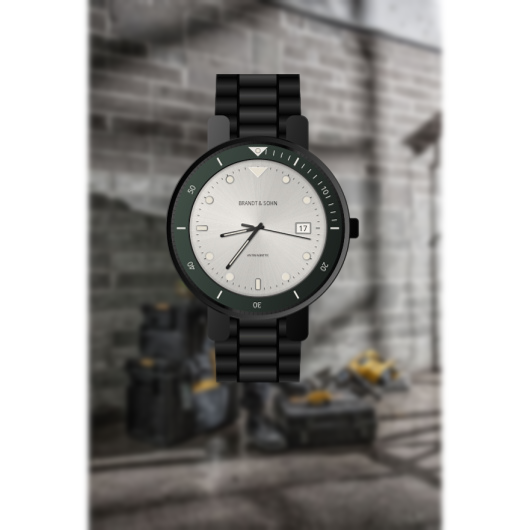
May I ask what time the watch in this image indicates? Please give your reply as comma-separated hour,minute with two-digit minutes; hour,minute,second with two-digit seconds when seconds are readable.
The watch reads 8,36,17
